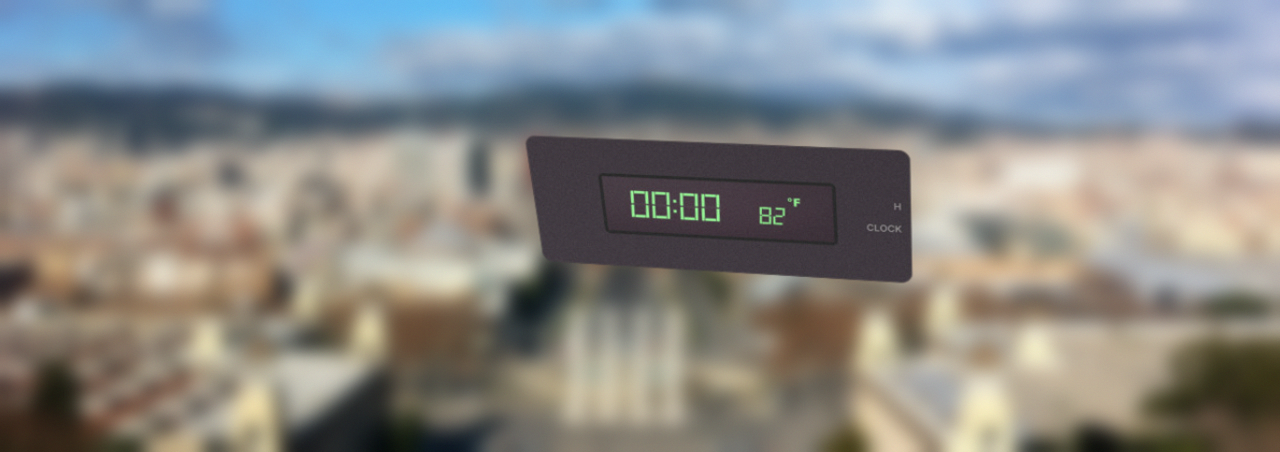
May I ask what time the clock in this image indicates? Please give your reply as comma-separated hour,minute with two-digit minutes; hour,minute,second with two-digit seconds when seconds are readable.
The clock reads 0,00
